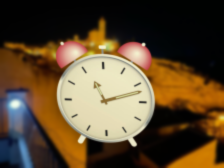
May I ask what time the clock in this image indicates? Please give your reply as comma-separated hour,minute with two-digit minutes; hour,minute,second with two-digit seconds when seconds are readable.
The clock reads 11,12
